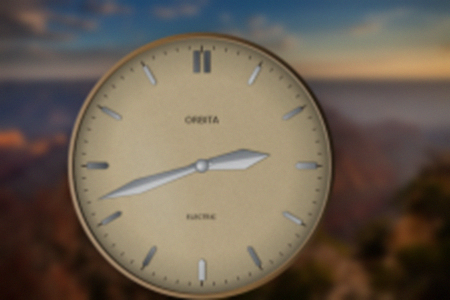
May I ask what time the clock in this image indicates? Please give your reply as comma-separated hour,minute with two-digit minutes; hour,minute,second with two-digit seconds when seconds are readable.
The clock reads 2,42
